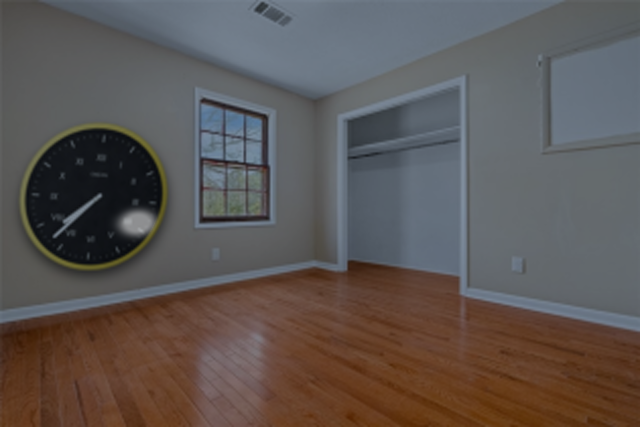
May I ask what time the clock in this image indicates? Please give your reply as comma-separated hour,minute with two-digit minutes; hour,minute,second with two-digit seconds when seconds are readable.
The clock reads 7,37
